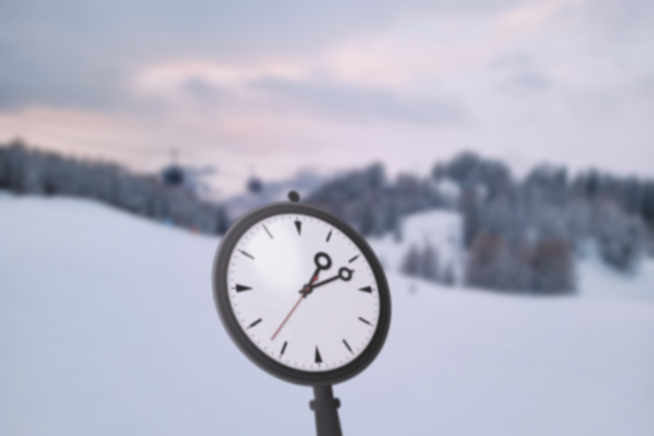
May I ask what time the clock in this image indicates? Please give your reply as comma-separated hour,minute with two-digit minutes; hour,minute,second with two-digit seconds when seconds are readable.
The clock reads 1,11,37
